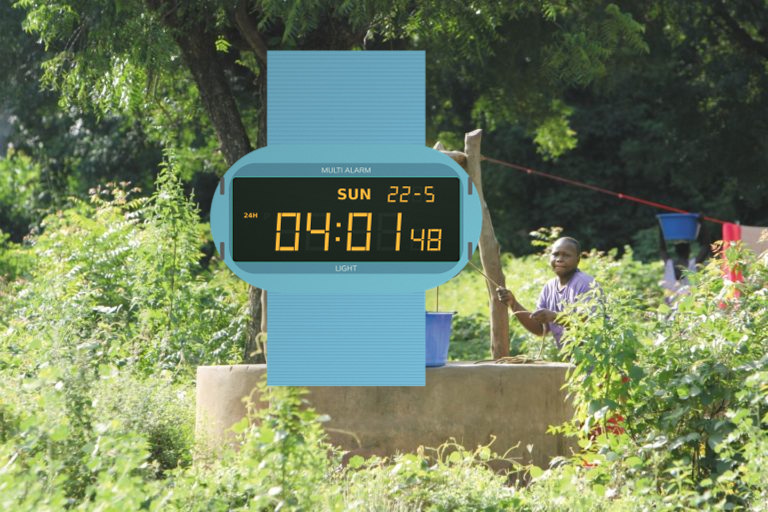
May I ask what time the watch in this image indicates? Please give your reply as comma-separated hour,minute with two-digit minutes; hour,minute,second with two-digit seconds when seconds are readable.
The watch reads 4,01,48
